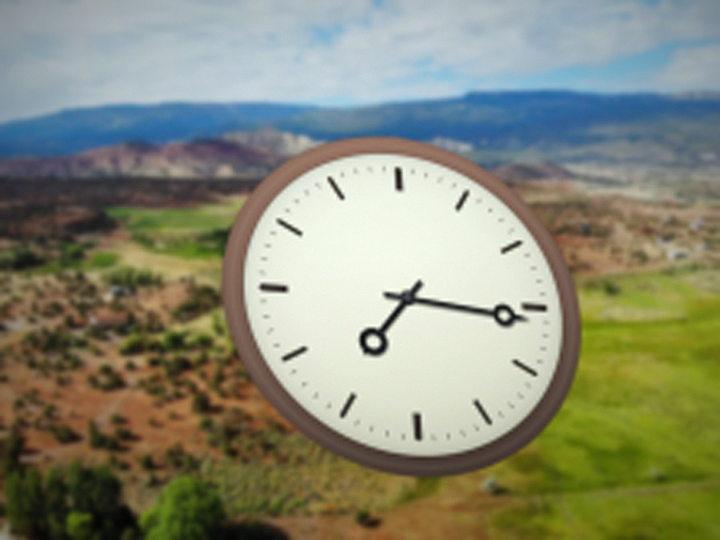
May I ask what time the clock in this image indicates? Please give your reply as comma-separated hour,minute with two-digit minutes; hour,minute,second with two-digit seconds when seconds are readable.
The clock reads 7,16
